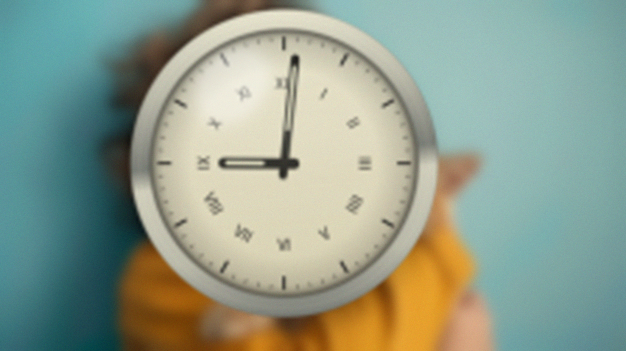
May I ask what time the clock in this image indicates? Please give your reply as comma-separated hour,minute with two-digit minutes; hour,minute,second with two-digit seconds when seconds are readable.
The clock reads 9,01
